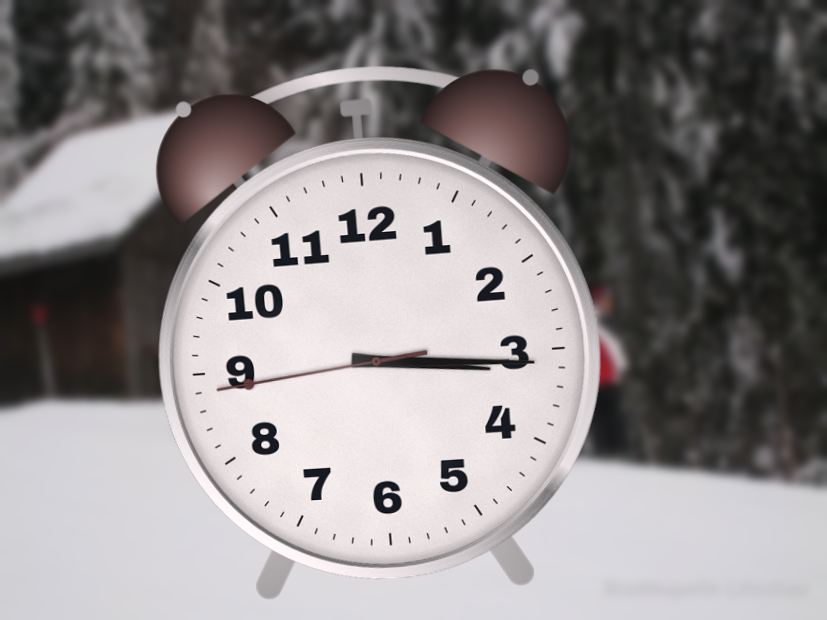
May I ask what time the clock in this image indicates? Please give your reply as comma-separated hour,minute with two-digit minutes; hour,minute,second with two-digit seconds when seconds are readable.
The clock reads 3,15,44
